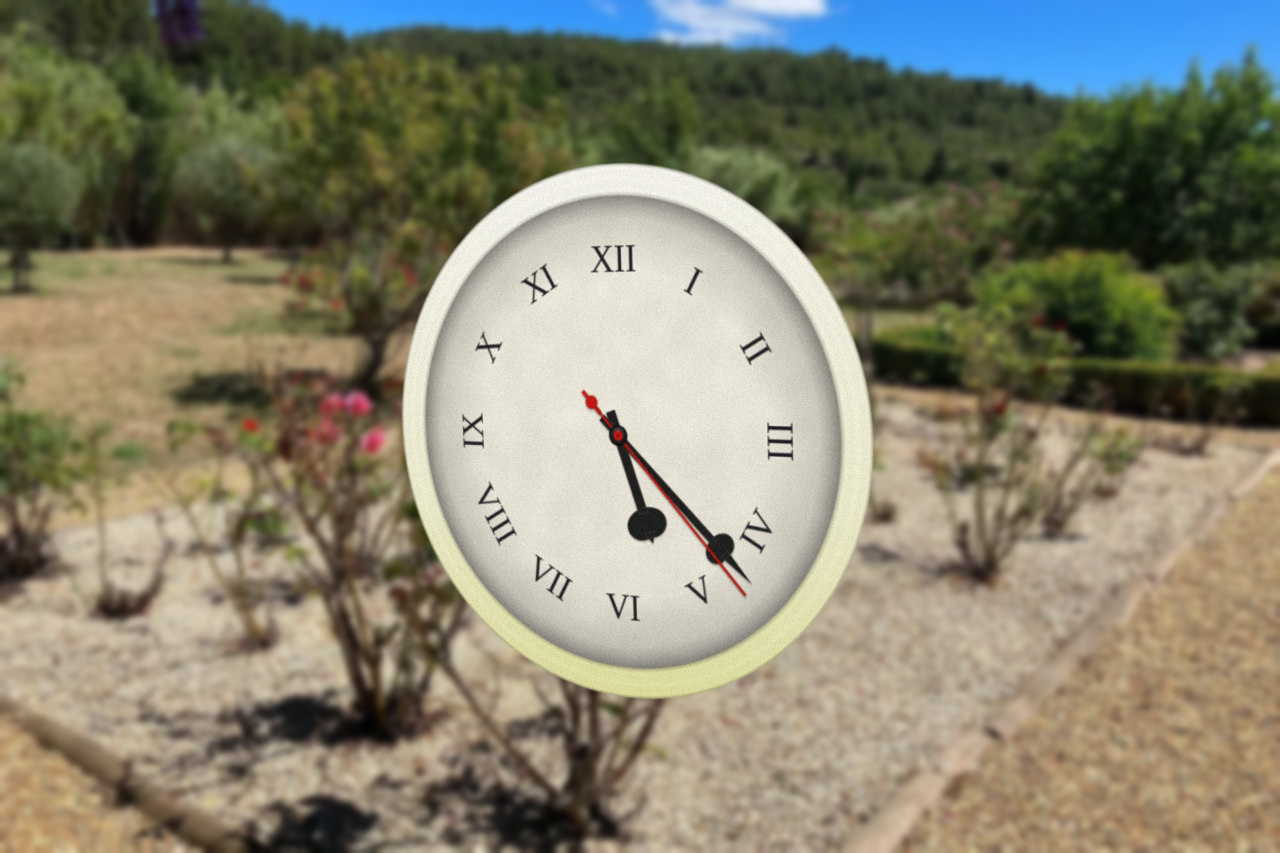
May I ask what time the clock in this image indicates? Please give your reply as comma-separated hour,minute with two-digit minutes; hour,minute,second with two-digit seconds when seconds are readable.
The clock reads 5,22,23
